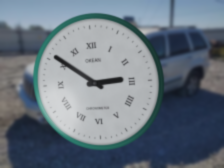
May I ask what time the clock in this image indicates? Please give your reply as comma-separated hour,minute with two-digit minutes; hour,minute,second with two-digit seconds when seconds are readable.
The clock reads 2,51
